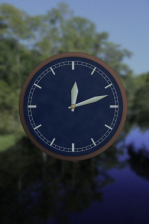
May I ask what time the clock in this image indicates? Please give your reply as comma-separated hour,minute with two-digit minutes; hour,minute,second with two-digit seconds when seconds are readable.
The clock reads 12,12
